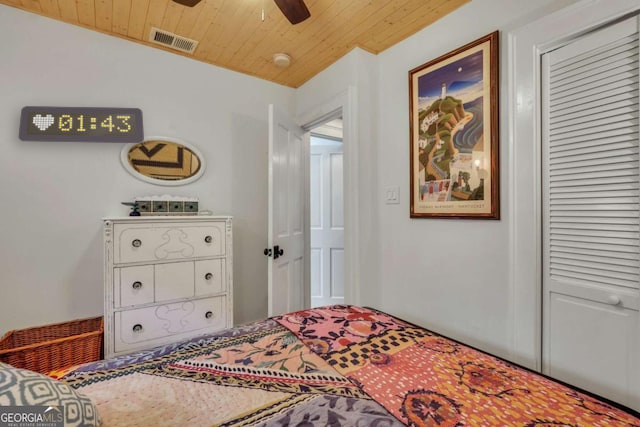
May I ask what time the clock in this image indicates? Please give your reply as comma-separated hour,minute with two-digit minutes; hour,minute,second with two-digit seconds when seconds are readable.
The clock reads 1,43
